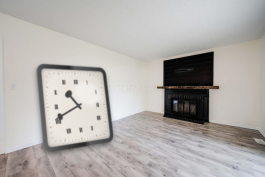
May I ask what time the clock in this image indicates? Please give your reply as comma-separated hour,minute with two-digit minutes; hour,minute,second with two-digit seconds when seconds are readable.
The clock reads 10,41
